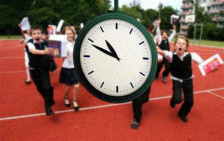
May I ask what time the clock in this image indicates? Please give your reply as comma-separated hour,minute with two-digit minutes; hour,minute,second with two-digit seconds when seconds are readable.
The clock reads 10,49
